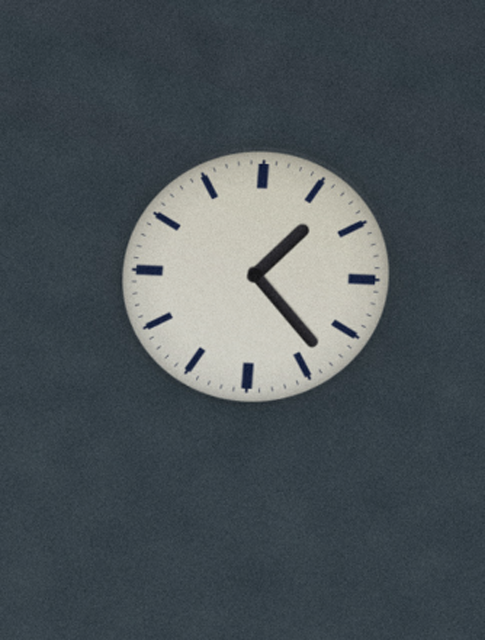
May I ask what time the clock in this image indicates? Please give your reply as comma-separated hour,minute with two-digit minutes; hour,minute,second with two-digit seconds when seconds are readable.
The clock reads 1,23
